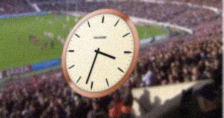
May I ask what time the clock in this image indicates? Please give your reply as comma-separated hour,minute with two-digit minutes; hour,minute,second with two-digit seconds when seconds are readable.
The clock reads 3,32
